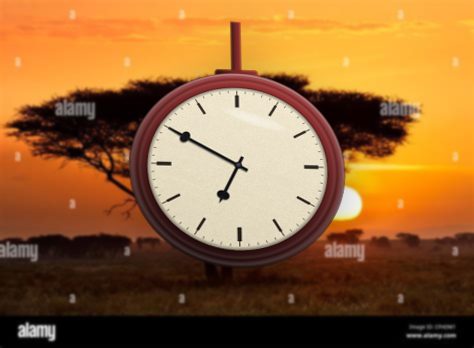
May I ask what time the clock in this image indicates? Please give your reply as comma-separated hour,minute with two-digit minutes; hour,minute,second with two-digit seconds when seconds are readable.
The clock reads 6,50
